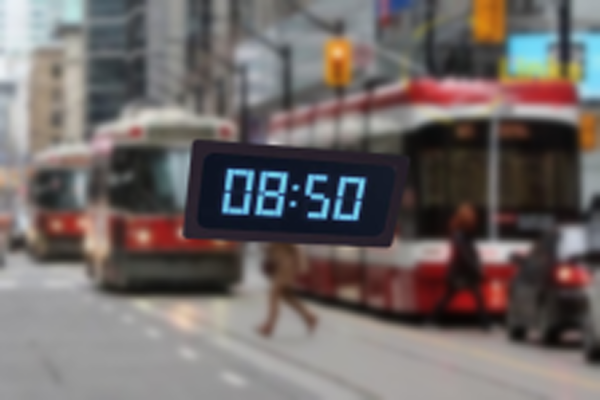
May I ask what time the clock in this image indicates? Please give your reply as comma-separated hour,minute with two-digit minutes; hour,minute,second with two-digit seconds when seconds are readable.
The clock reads 8,50
